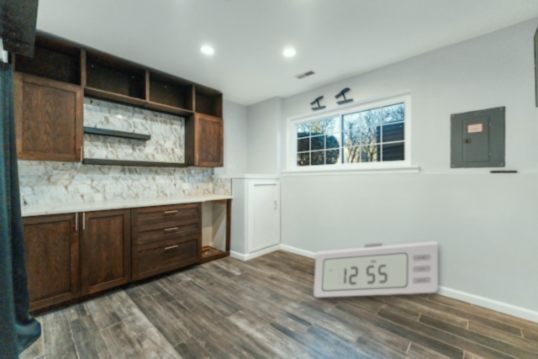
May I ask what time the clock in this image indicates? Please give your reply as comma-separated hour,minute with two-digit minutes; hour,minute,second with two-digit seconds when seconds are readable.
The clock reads 12,55
